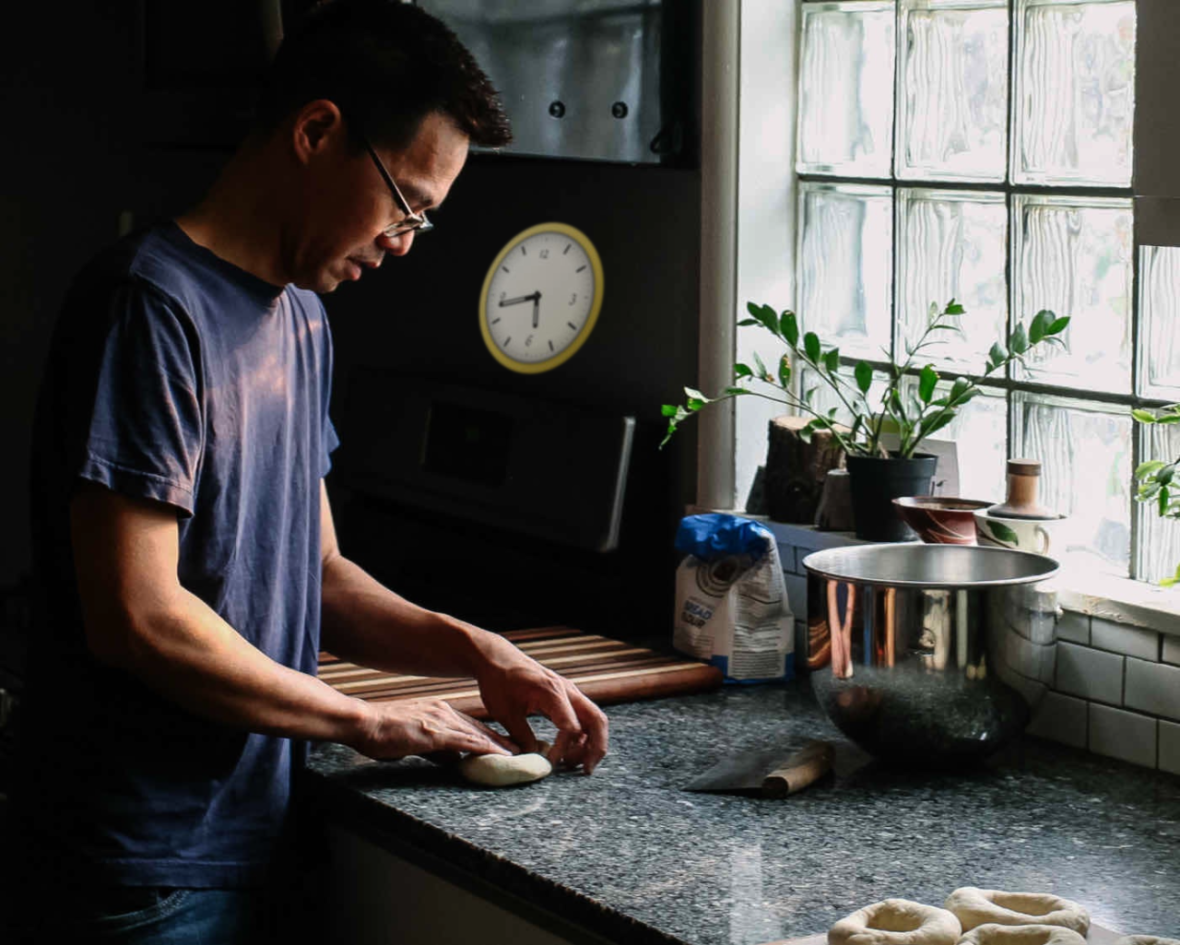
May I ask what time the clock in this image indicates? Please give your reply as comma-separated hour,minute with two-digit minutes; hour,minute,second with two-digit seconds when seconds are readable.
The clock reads 5,43
